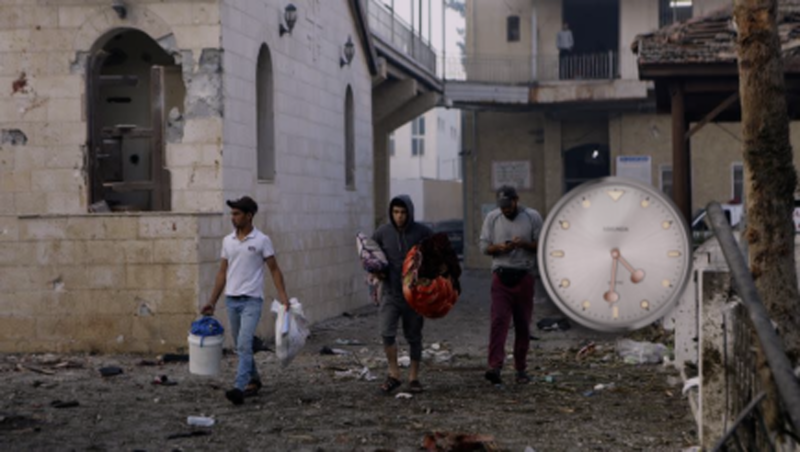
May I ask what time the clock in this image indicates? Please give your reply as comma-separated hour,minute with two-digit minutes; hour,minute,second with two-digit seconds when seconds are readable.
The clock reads 4,31
